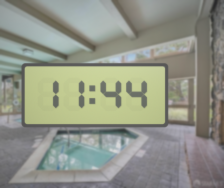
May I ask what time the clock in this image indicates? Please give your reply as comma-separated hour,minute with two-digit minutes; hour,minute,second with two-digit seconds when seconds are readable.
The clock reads 11,44
